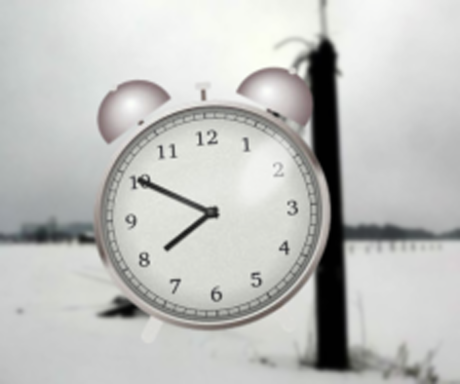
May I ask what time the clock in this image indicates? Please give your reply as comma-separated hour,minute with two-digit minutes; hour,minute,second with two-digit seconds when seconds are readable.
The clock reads 7,50
